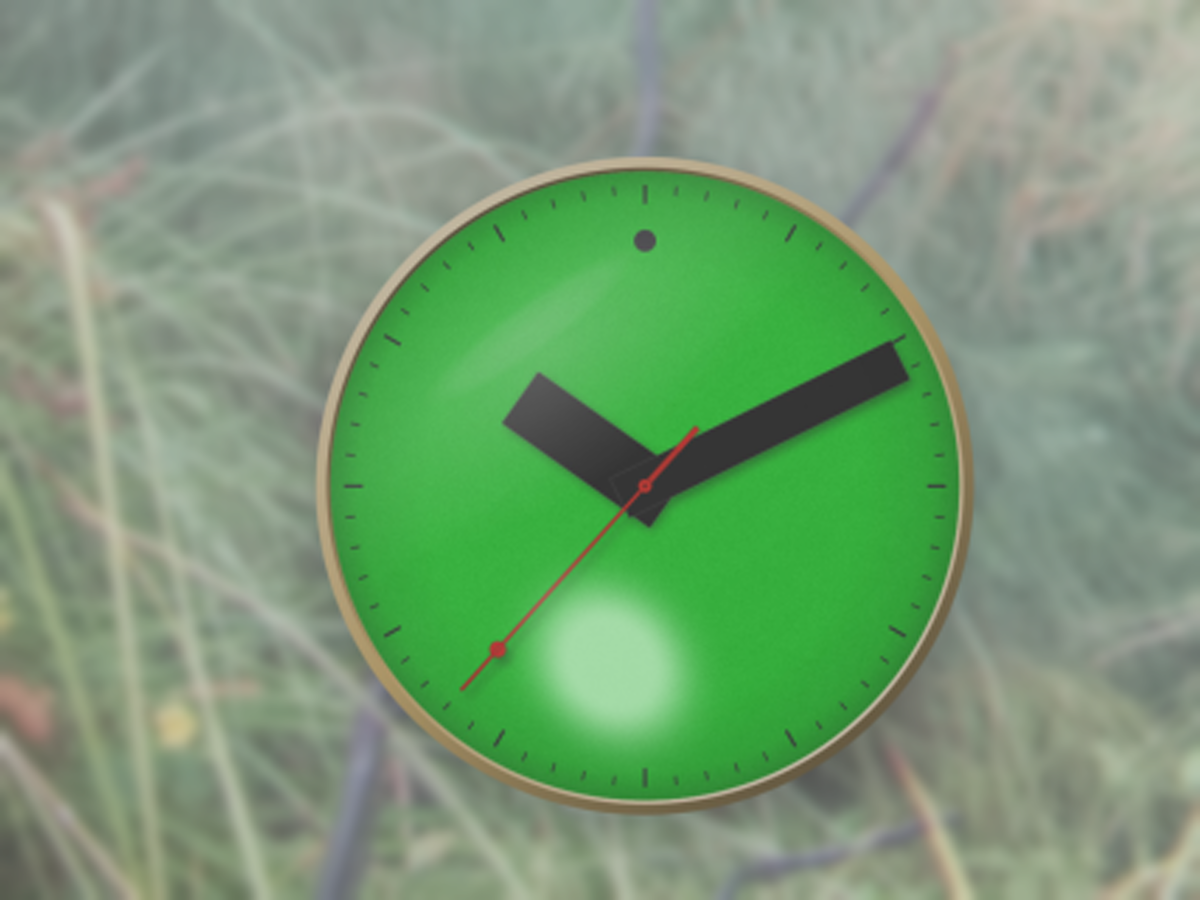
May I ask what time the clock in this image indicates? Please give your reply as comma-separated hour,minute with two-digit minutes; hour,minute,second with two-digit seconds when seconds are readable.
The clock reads 10,10,37
